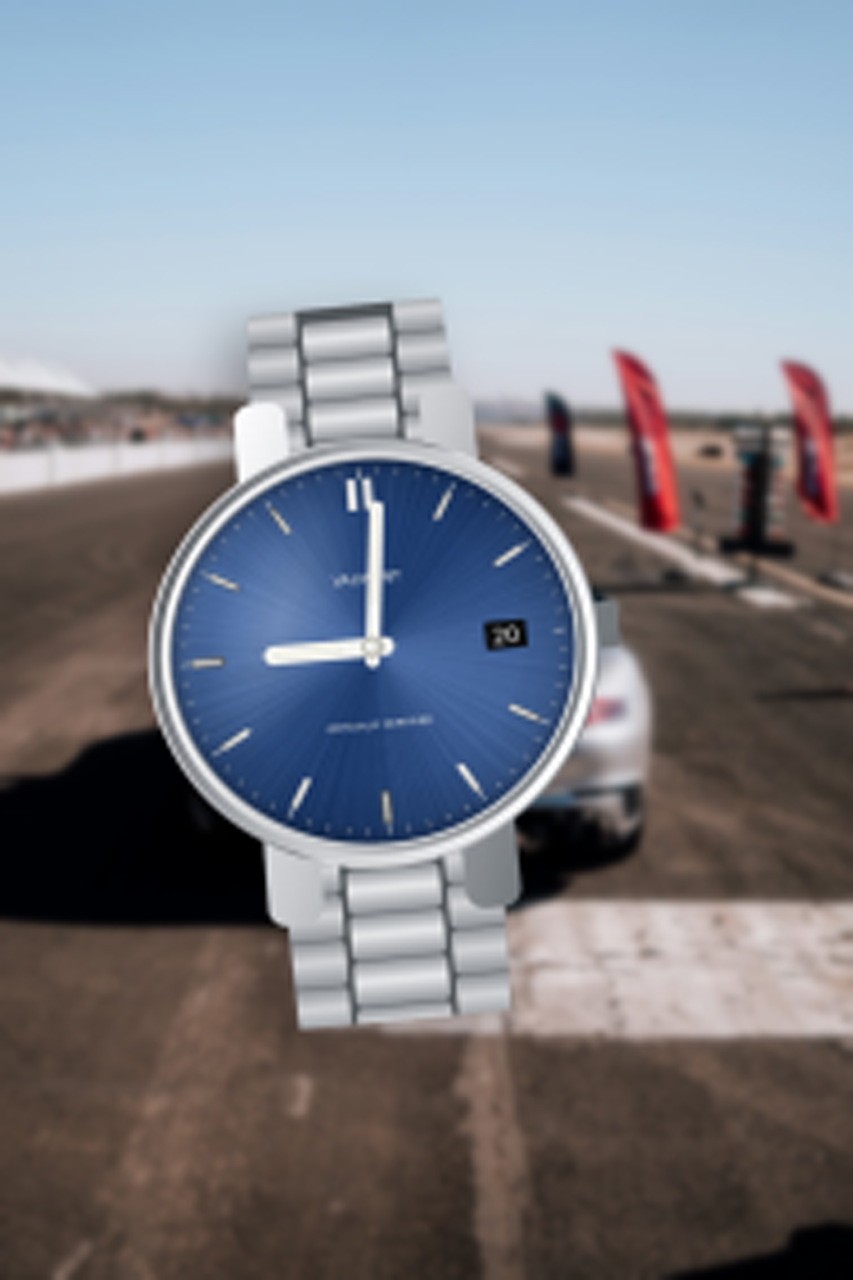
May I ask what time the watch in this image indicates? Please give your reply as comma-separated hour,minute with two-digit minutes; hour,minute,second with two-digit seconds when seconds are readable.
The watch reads 9,01
